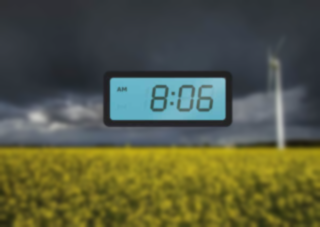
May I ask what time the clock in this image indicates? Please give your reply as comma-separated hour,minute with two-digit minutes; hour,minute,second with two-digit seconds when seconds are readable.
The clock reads 8,06
